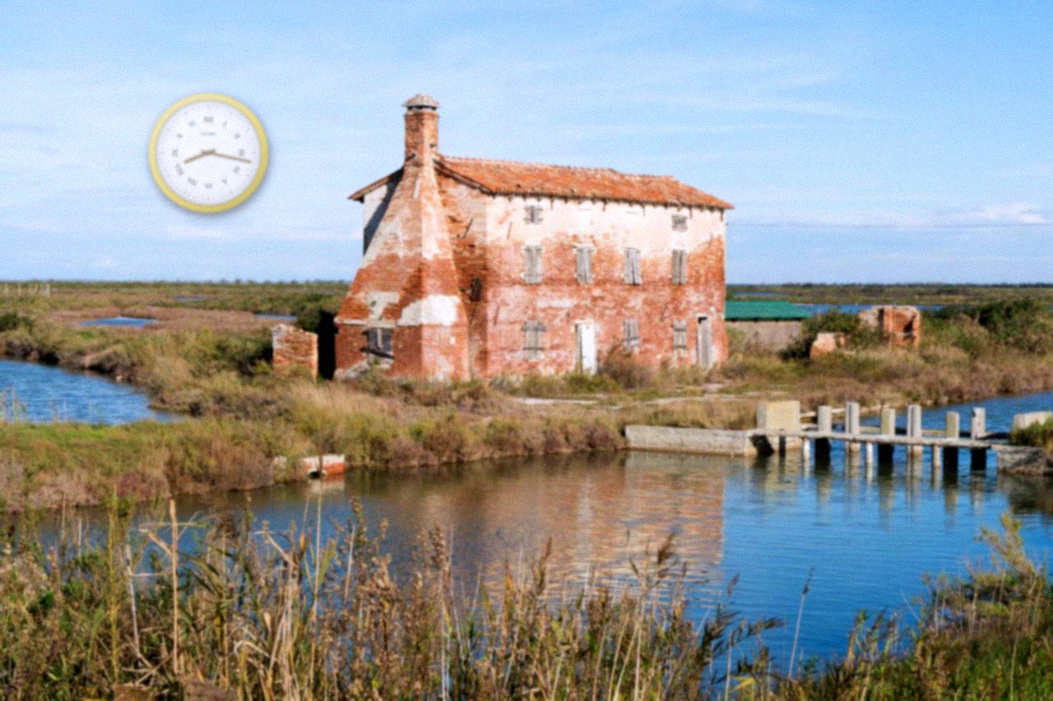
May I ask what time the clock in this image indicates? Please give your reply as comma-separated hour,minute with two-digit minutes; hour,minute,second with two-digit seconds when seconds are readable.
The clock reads 8,17
